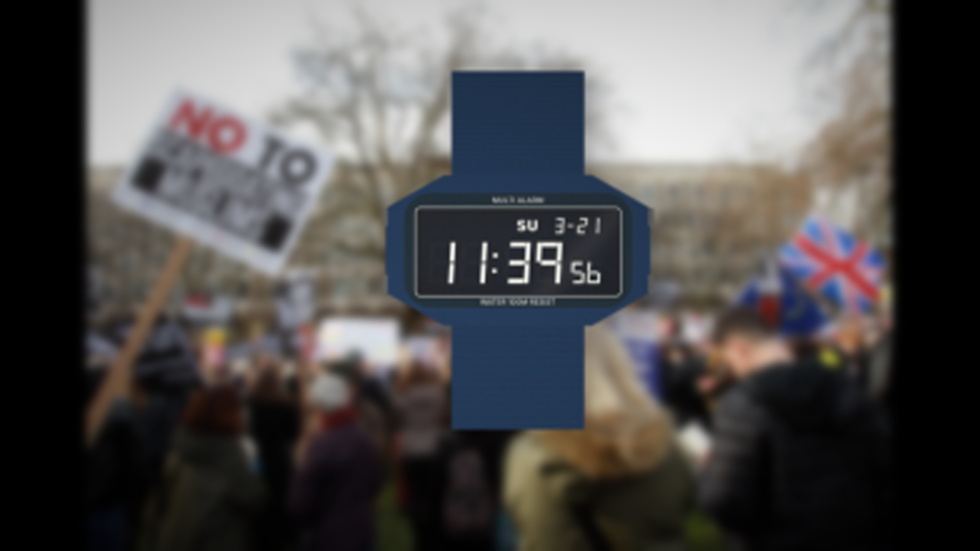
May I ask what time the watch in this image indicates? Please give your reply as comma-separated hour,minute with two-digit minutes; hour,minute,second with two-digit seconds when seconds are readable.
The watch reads 11,39,56
